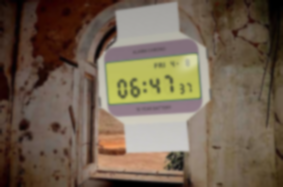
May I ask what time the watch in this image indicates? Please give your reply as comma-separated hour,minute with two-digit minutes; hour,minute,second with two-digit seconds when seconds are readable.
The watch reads 6,47
